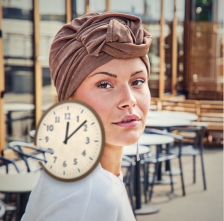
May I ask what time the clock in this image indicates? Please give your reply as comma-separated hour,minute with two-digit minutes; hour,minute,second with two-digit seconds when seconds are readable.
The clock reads 12,08
